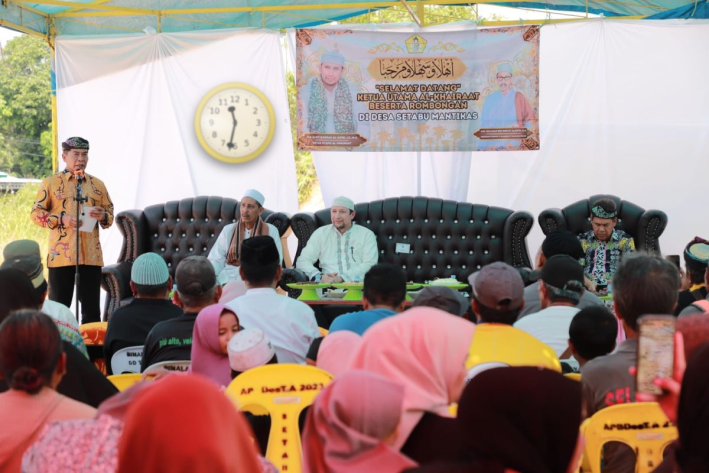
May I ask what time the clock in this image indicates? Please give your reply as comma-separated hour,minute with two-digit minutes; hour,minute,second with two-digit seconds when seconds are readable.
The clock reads 11,32
